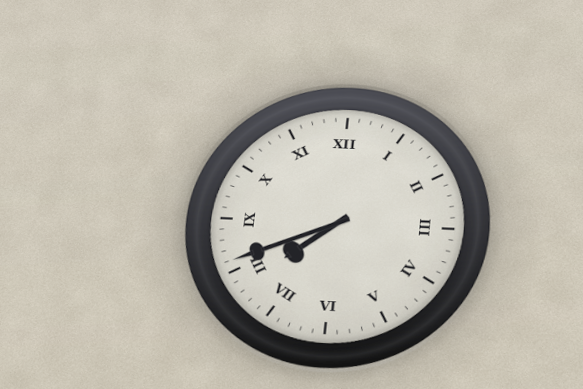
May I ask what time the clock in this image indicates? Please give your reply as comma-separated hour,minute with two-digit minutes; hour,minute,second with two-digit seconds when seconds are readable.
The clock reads 7,41
